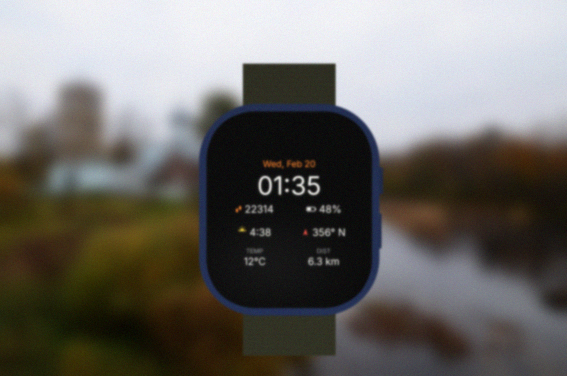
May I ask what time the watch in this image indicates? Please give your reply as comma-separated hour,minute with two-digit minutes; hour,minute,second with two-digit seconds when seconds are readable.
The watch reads 1,35
